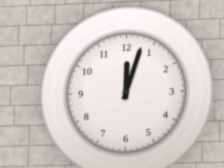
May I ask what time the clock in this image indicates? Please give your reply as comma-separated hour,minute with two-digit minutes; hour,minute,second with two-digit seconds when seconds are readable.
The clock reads 12,03
